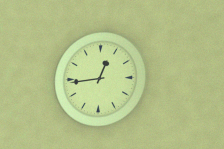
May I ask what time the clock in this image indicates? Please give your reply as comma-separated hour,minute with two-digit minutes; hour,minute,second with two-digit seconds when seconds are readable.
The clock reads 12,44
